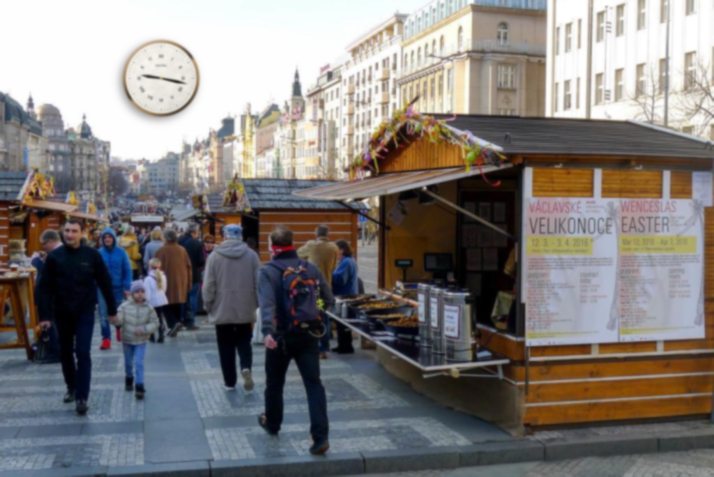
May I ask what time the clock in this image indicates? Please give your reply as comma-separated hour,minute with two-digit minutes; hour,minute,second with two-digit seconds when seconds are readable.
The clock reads 9,17
